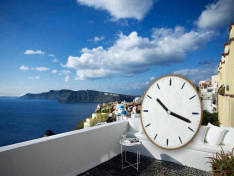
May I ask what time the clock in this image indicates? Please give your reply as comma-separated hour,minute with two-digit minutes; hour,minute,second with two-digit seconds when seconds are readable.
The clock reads 10,18
